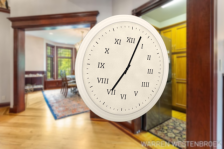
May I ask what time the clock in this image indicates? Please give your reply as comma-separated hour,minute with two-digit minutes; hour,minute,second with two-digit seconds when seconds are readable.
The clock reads 7,03
